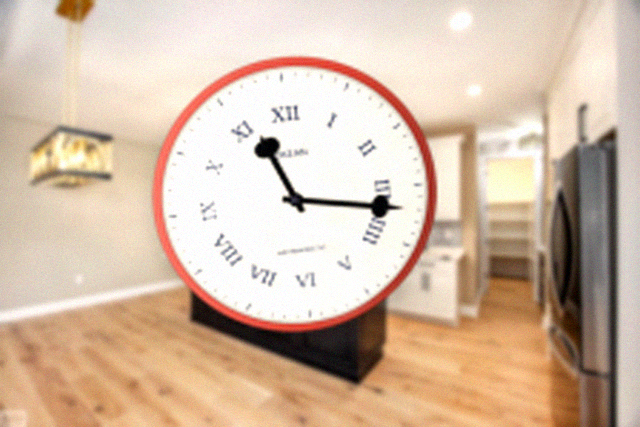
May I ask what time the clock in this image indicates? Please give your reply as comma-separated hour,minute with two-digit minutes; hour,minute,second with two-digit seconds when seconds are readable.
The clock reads 11,17
